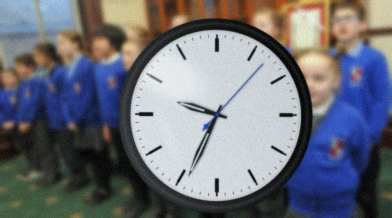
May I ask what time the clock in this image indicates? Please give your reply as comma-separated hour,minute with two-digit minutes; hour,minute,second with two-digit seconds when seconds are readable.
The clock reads 9,34,07
